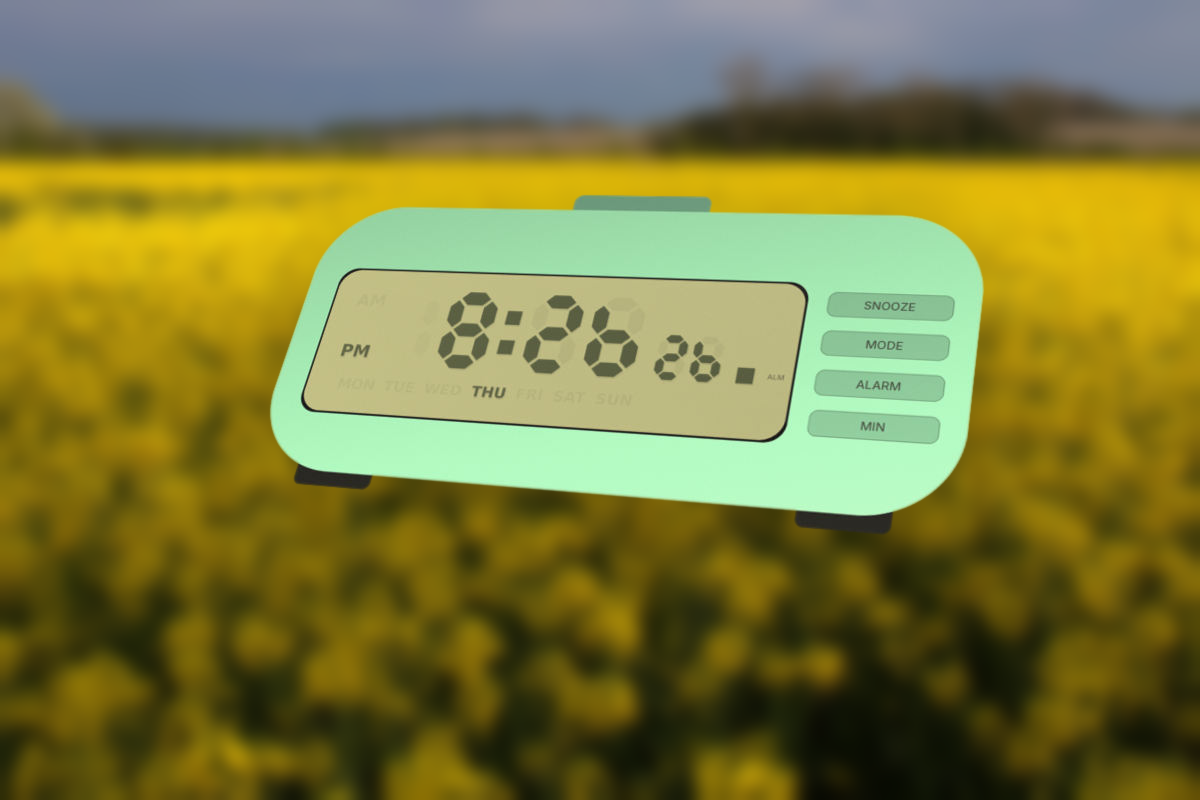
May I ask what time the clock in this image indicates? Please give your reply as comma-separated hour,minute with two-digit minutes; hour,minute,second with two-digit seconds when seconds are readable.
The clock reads 8,26,26
